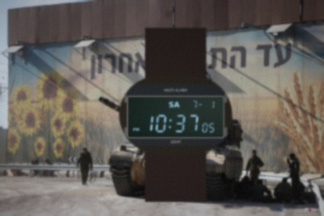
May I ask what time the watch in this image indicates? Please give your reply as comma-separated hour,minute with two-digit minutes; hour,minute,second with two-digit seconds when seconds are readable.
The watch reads 10,37
